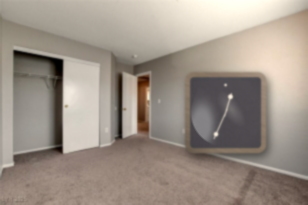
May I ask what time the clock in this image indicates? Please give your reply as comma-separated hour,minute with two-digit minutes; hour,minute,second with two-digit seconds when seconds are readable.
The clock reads 12,34
